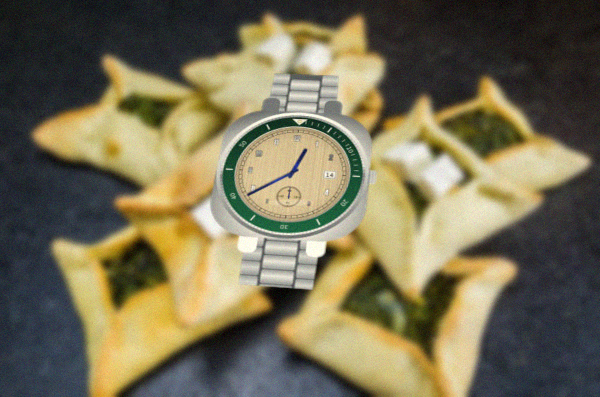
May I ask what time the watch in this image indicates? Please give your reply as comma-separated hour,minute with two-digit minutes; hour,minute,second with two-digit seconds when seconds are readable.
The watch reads 12,39
